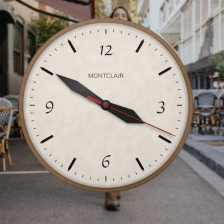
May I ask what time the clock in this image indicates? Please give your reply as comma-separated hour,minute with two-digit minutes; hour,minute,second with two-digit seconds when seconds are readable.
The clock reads 3,50,19
